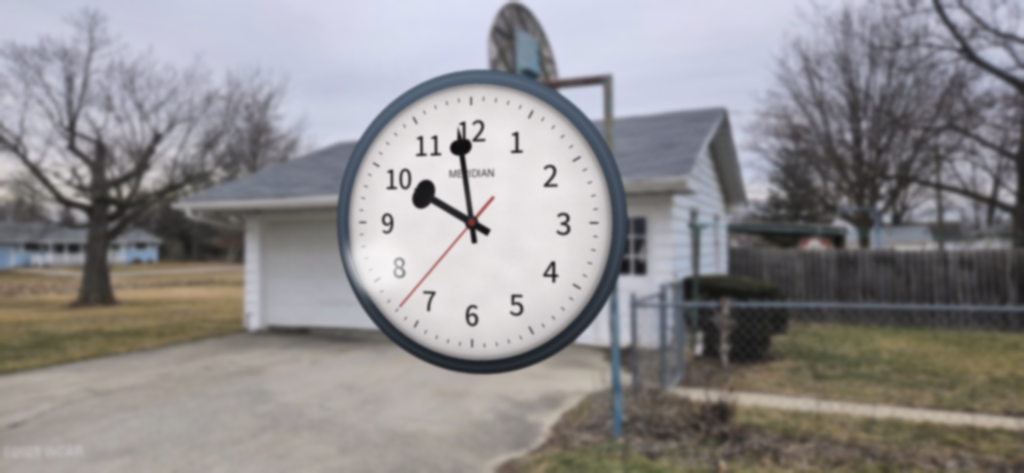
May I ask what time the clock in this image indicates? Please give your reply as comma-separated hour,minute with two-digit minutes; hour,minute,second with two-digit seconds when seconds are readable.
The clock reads 9,58,37
